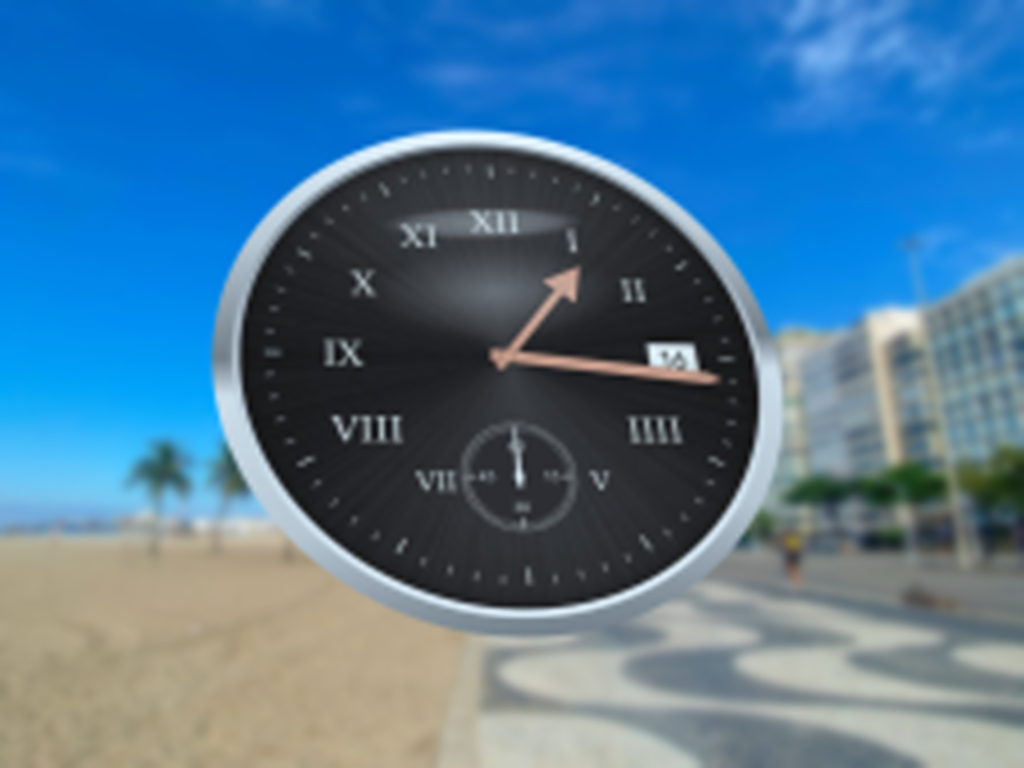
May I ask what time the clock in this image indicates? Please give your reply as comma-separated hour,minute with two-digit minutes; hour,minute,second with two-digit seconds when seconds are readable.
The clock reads 1,16
